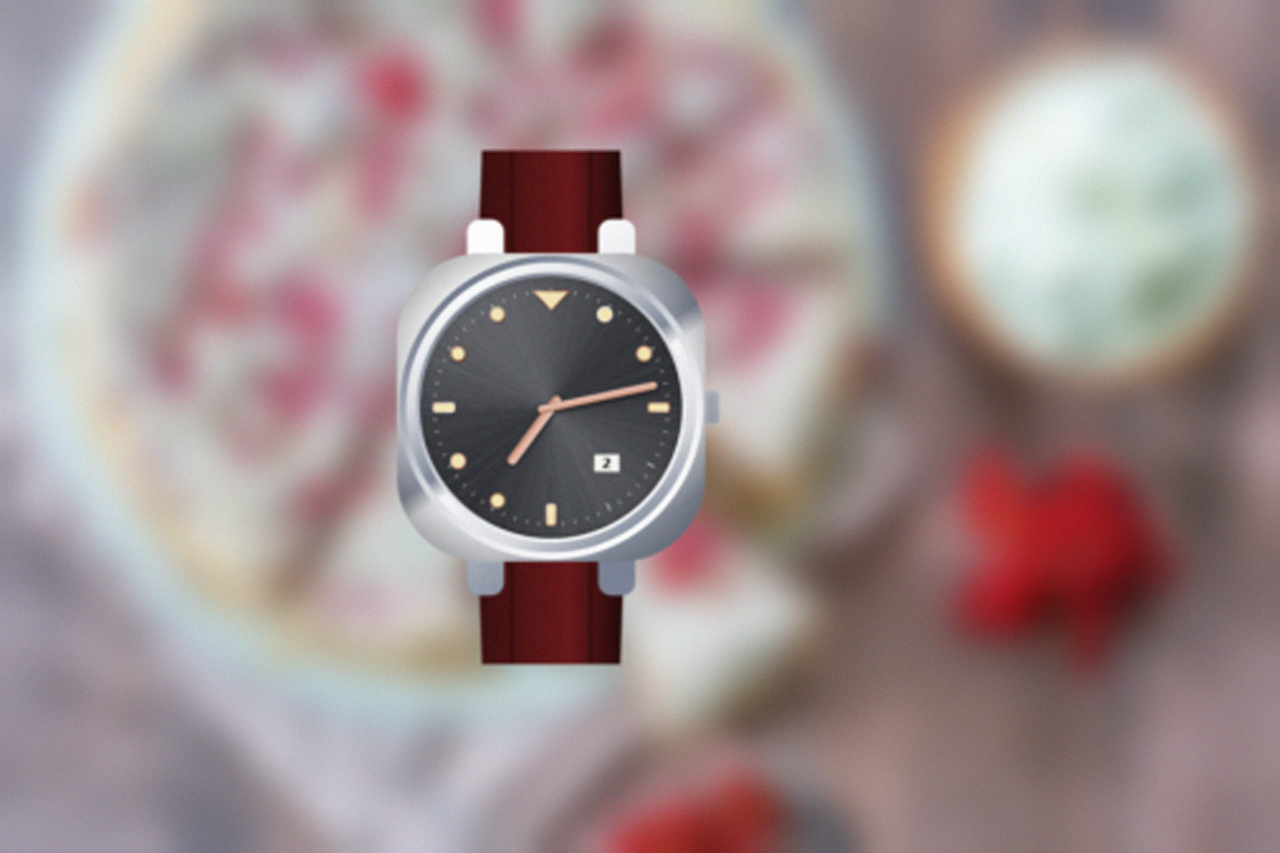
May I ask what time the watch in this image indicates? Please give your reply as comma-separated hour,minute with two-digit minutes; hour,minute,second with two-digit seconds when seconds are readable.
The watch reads 7,13
